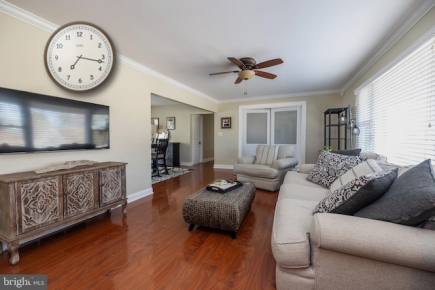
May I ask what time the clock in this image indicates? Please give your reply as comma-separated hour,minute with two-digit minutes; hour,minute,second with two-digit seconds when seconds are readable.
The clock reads 7,17
